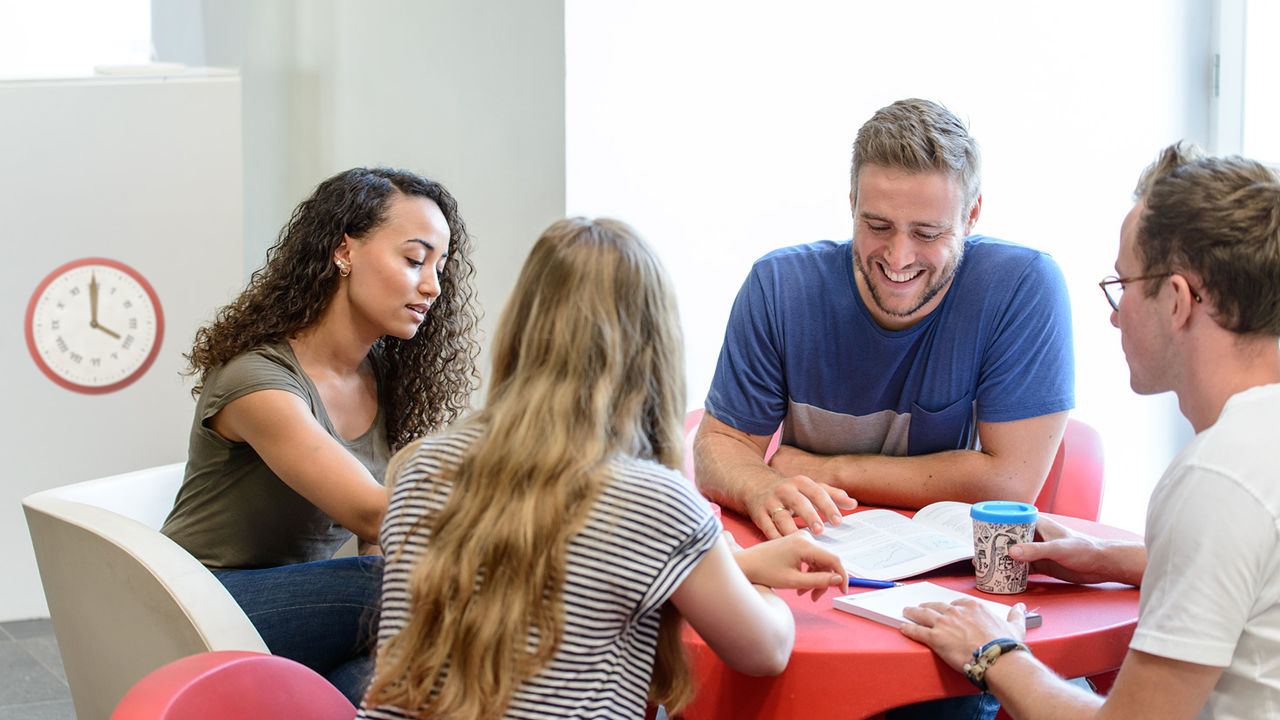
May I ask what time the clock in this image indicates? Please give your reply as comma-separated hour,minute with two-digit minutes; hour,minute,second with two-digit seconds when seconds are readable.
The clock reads 4,00
